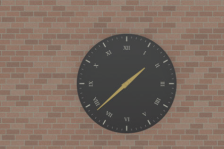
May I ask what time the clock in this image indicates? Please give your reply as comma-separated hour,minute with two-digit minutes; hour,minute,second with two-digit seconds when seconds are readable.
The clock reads 1,38
